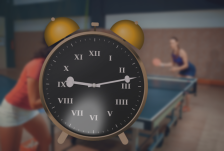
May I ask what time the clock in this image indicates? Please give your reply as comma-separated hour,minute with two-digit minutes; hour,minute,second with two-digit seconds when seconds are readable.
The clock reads 9,13
